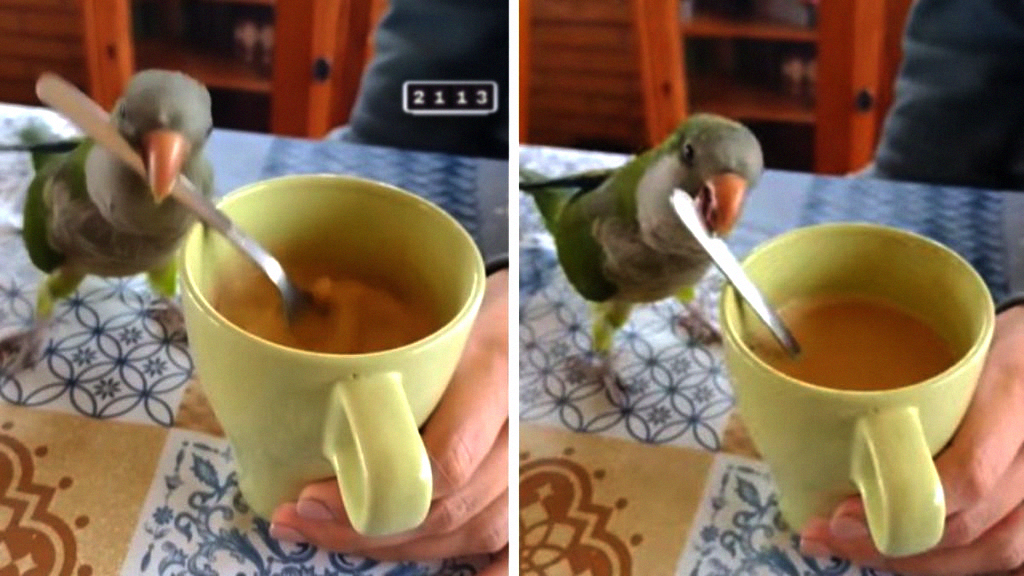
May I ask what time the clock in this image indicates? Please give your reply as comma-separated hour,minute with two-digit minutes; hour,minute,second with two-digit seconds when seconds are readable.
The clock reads 21,13
